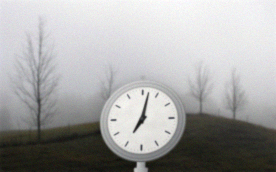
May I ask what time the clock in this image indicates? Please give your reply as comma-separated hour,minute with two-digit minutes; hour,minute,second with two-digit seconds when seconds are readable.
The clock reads 7,02
